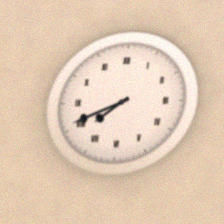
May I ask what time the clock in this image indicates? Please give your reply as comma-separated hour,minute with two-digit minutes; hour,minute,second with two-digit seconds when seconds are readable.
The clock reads 7,41
